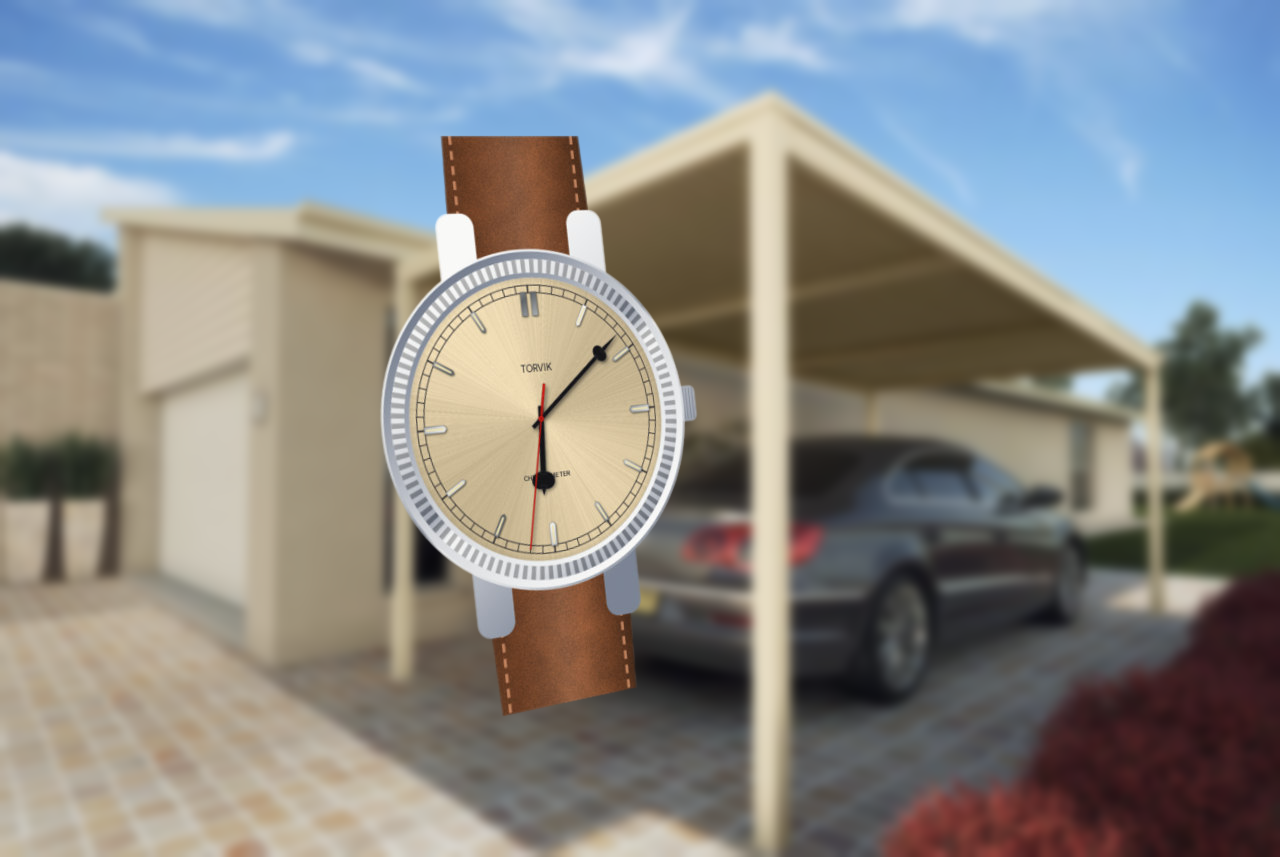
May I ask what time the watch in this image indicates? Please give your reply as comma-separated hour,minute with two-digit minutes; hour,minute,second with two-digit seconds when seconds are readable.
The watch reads 6,08,32
